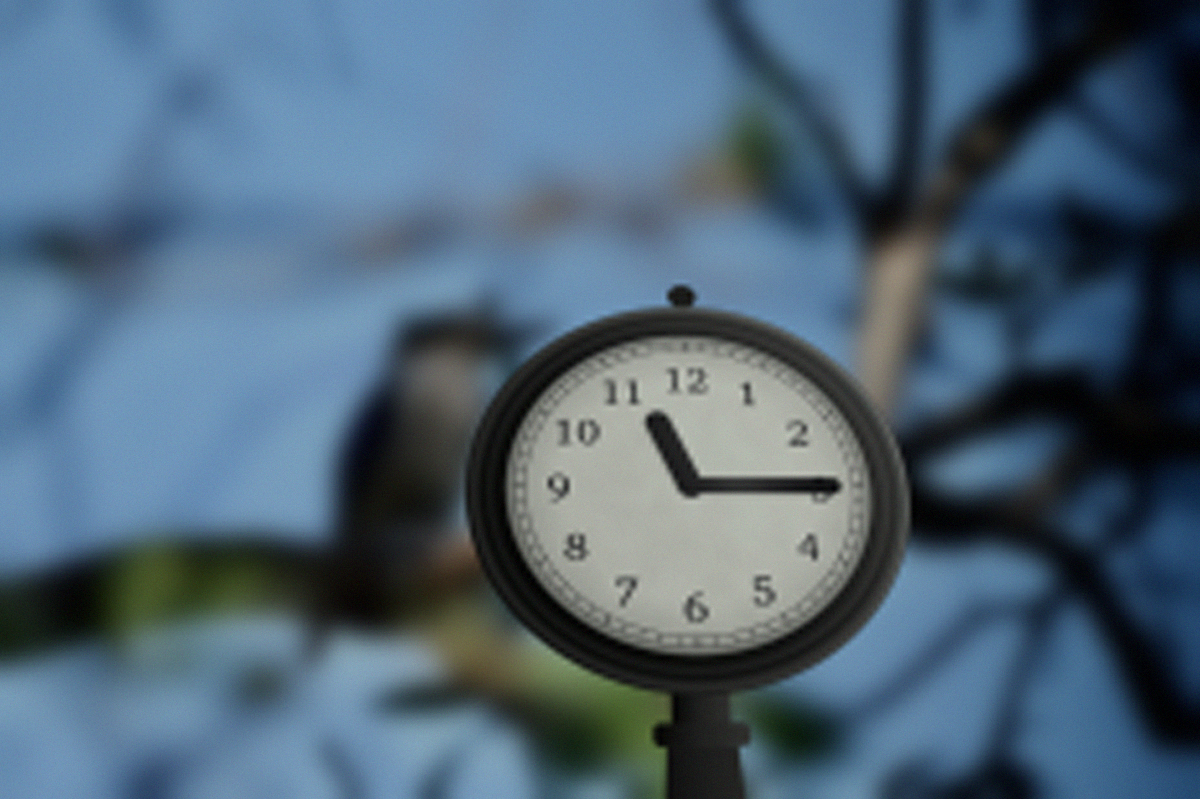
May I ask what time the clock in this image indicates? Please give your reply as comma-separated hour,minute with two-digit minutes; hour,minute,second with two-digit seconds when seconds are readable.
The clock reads 11,15
